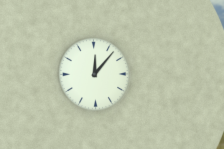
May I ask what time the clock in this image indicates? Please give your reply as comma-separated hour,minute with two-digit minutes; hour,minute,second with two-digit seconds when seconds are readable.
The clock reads 12,07
